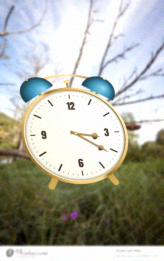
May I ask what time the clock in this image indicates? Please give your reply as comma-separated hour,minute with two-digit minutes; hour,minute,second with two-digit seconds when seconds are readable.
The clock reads 3,21
